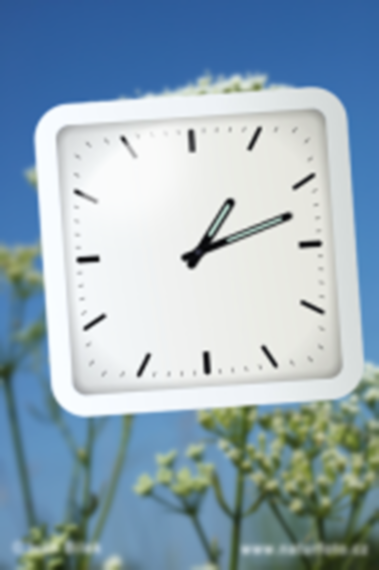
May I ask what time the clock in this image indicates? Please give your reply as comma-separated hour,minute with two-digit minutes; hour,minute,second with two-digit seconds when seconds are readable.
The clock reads 1,12
